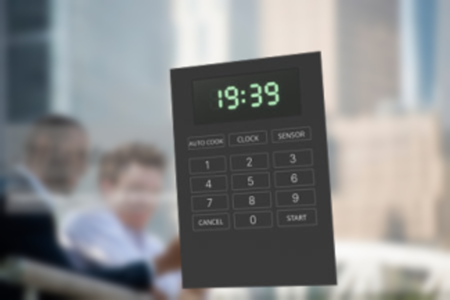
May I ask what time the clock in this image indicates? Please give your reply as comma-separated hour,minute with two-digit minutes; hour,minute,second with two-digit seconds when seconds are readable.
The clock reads 19,39
